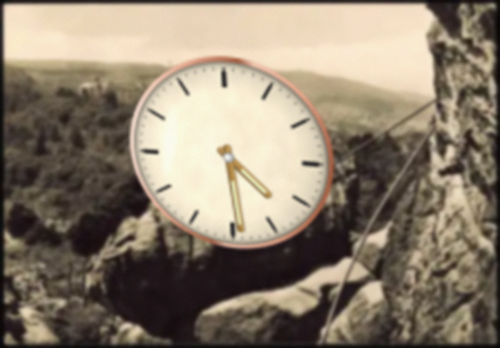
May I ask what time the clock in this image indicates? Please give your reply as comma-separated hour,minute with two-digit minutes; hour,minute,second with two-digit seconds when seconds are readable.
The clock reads 4,29
